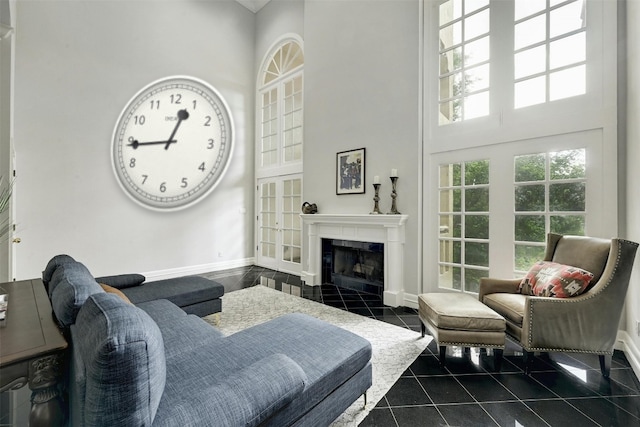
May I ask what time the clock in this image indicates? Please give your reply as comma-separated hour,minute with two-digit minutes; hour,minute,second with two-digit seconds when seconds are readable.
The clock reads 12,44
